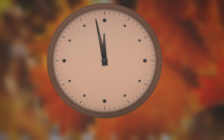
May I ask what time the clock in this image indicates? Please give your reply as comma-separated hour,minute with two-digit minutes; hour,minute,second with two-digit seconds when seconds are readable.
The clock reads 11,58
